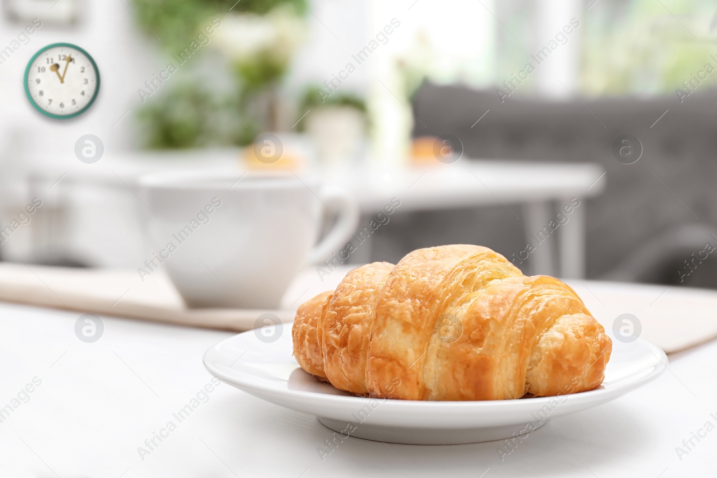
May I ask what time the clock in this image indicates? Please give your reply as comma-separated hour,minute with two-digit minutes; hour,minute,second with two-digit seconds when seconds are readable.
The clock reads 11,03
